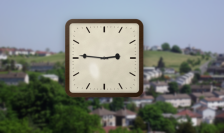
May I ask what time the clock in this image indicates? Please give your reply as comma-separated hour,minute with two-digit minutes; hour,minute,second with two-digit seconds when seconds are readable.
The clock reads 2,46
